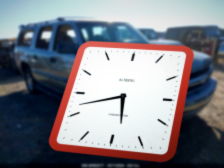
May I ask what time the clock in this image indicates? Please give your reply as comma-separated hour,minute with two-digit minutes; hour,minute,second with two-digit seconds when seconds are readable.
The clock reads 5,42
